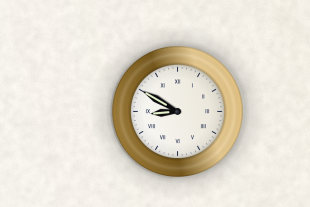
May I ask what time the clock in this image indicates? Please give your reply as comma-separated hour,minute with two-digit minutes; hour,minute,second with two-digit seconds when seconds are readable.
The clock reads 8,50
